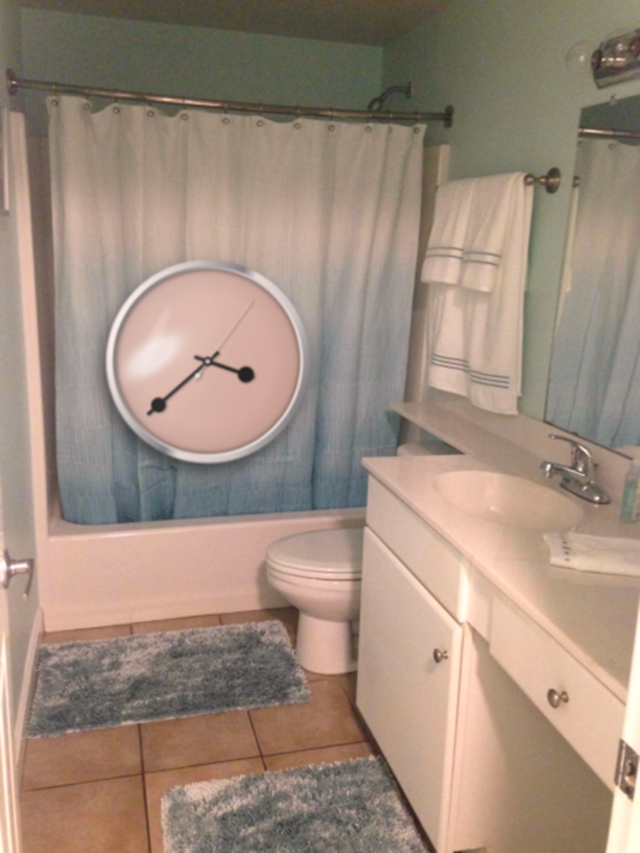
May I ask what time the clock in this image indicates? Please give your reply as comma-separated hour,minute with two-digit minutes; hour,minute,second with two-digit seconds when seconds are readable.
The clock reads 3,38,06
